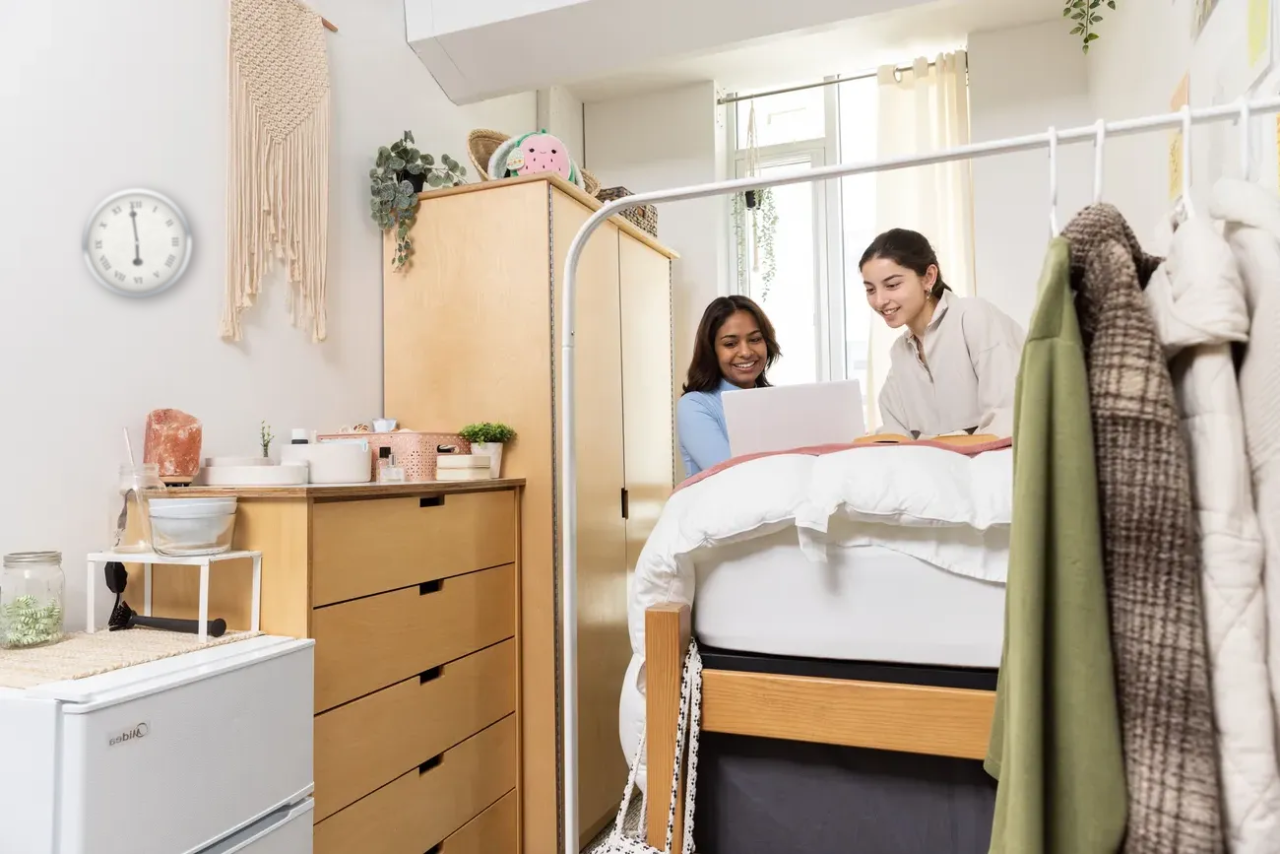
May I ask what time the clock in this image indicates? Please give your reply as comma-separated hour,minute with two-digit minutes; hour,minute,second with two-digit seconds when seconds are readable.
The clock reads 5,59
